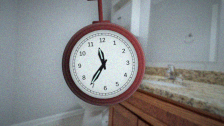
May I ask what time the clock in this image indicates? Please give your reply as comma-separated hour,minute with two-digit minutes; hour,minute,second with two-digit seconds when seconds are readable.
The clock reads 11,36
